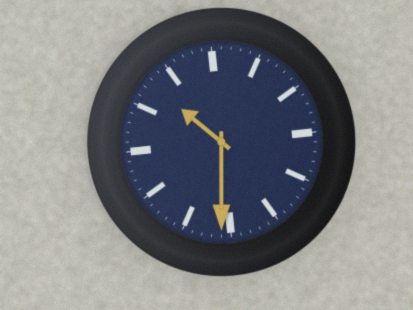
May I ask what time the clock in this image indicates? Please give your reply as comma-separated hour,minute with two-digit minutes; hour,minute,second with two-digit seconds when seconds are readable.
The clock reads 10,31
